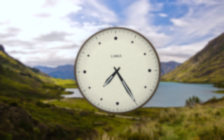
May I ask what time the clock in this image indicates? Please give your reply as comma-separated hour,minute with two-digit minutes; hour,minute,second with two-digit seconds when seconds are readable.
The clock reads 7,25
